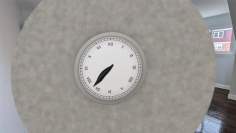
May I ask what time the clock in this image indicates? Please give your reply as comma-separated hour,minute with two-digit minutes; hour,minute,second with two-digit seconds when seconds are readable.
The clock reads 7,37
